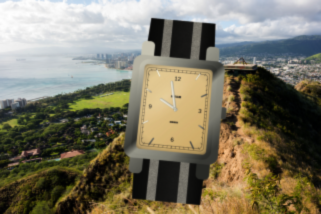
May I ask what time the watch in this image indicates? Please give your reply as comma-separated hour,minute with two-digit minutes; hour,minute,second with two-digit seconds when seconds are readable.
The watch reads 9,58
